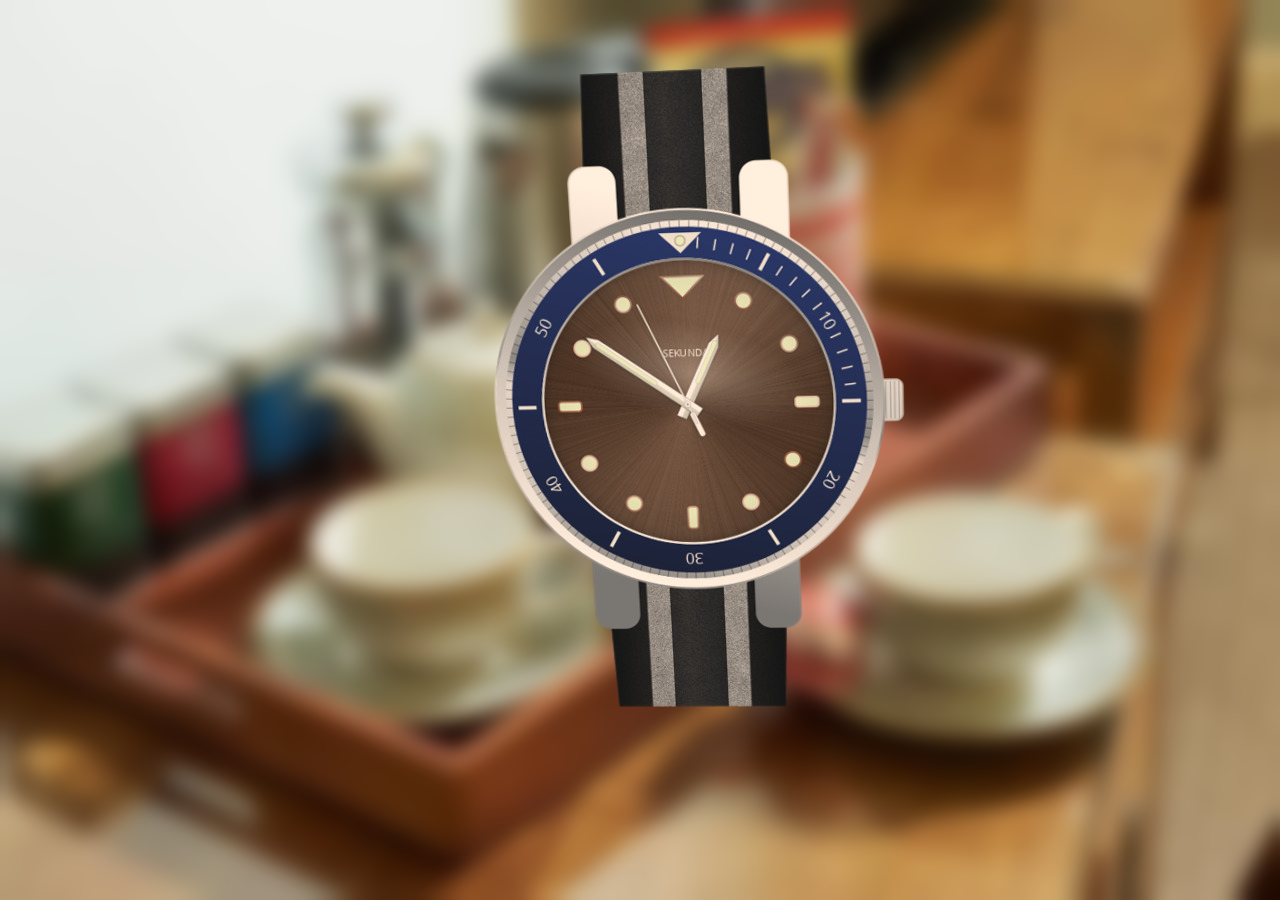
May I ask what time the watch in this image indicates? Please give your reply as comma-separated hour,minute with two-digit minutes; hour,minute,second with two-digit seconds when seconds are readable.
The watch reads 12,50,56
